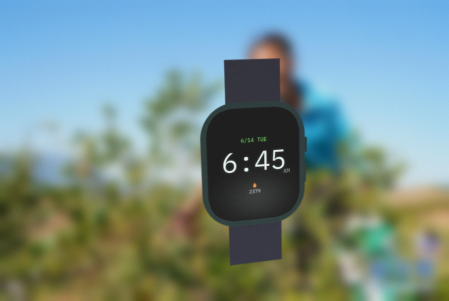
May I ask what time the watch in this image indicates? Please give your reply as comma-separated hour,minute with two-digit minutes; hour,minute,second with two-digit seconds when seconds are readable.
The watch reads 6,45
